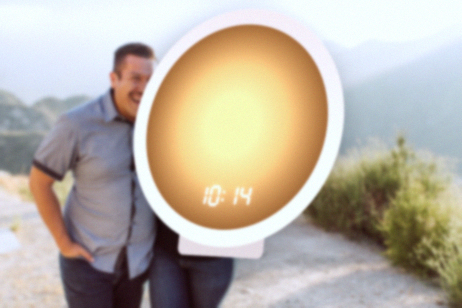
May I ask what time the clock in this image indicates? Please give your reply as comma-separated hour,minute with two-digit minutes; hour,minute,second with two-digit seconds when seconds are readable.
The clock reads 10,14
